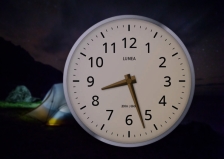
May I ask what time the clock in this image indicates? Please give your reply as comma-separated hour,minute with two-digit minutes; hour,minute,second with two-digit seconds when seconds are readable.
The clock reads 8,27
